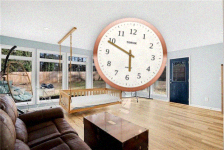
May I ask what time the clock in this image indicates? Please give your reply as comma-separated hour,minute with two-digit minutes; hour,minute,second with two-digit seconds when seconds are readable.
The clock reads 5,49
